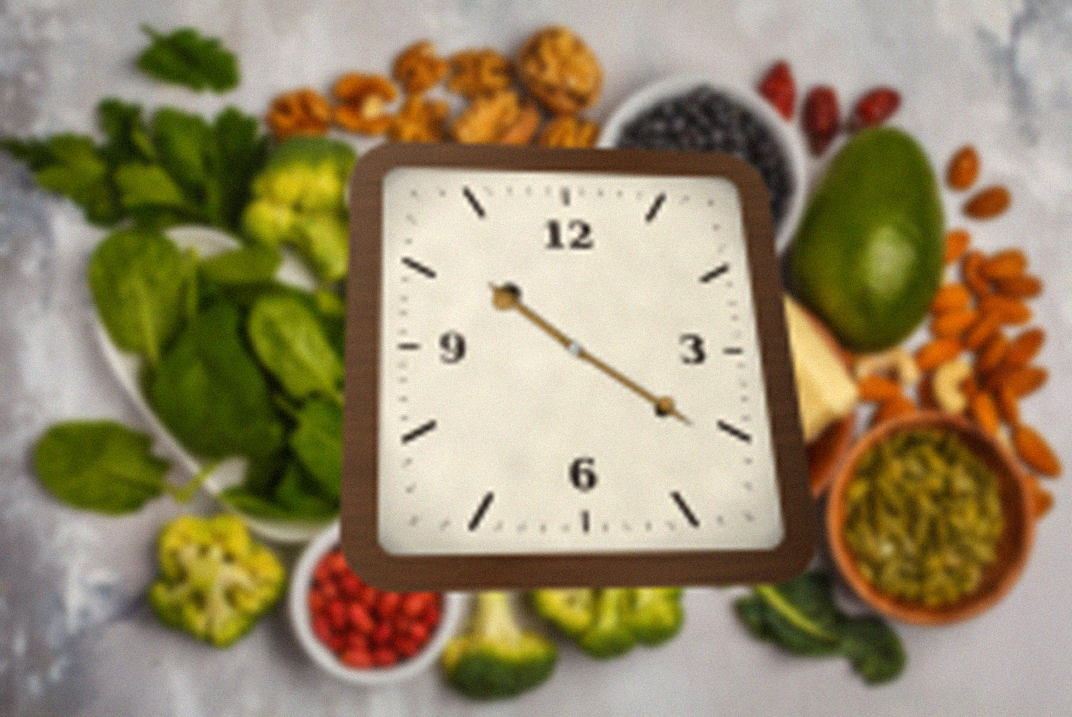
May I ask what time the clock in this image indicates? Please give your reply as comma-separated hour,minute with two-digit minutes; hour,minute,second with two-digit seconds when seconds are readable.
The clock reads 10,21
